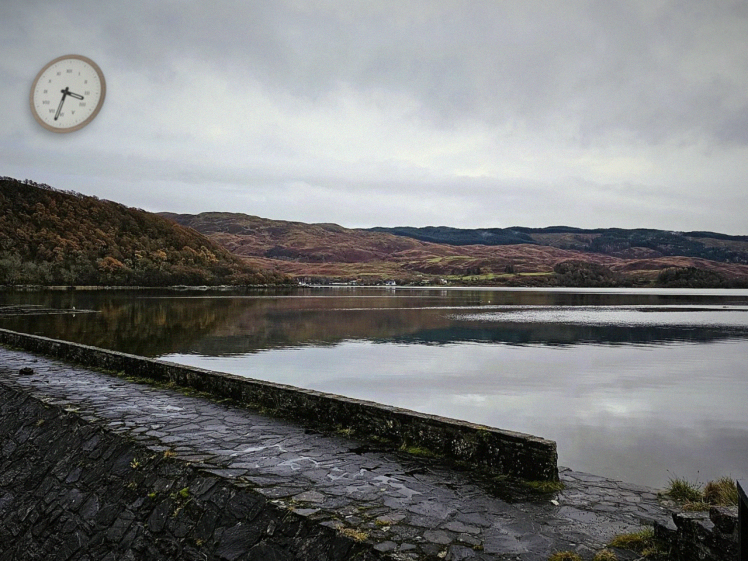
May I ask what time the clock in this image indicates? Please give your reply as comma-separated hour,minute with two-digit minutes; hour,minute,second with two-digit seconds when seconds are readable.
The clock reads 3,32
